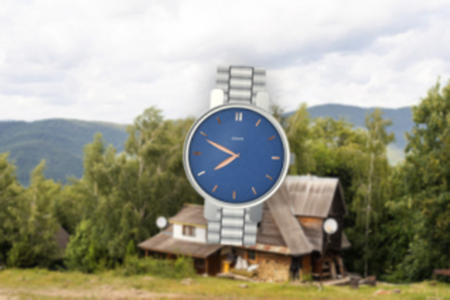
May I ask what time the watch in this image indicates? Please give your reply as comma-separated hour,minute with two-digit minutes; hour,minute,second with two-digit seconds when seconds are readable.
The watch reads 7,49
